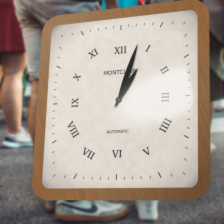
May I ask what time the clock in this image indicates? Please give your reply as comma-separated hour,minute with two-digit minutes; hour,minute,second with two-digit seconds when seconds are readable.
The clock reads 1,03
